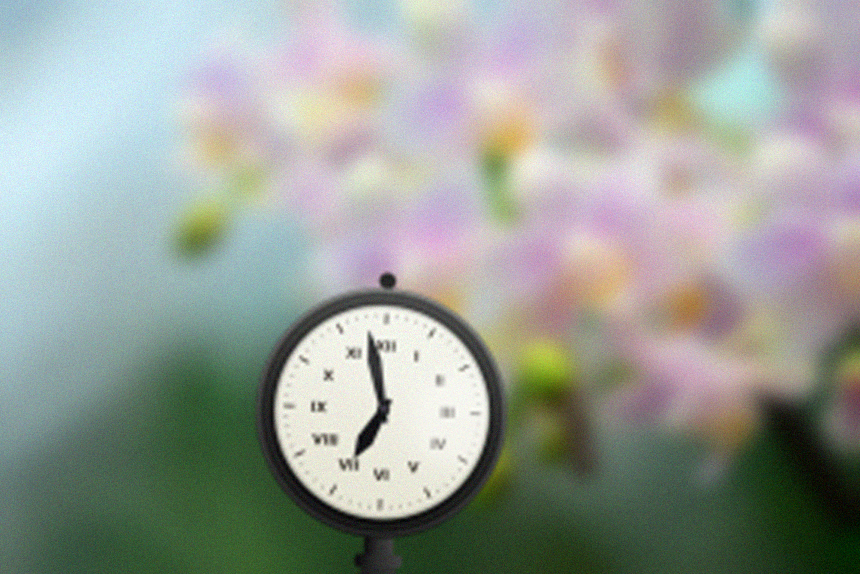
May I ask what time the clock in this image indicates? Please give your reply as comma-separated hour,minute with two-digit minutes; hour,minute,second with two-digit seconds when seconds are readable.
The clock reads 6,58
